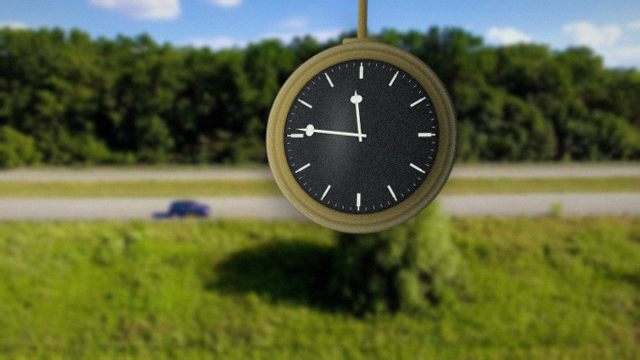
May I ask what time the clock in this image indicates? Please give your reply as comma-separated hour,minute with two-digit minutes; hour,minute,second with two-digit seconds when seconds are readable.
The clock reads 11,46
